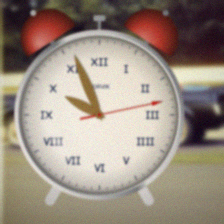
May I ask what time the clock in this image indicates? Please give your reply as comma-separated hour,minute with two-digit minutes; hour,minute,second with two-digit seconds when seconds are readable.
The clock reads 9,56,13
